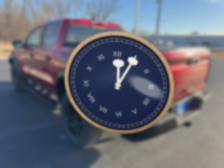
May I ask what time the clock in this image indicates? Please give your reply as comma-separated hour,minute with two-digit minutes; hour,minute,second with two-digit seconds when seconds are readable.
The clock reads 12,05
